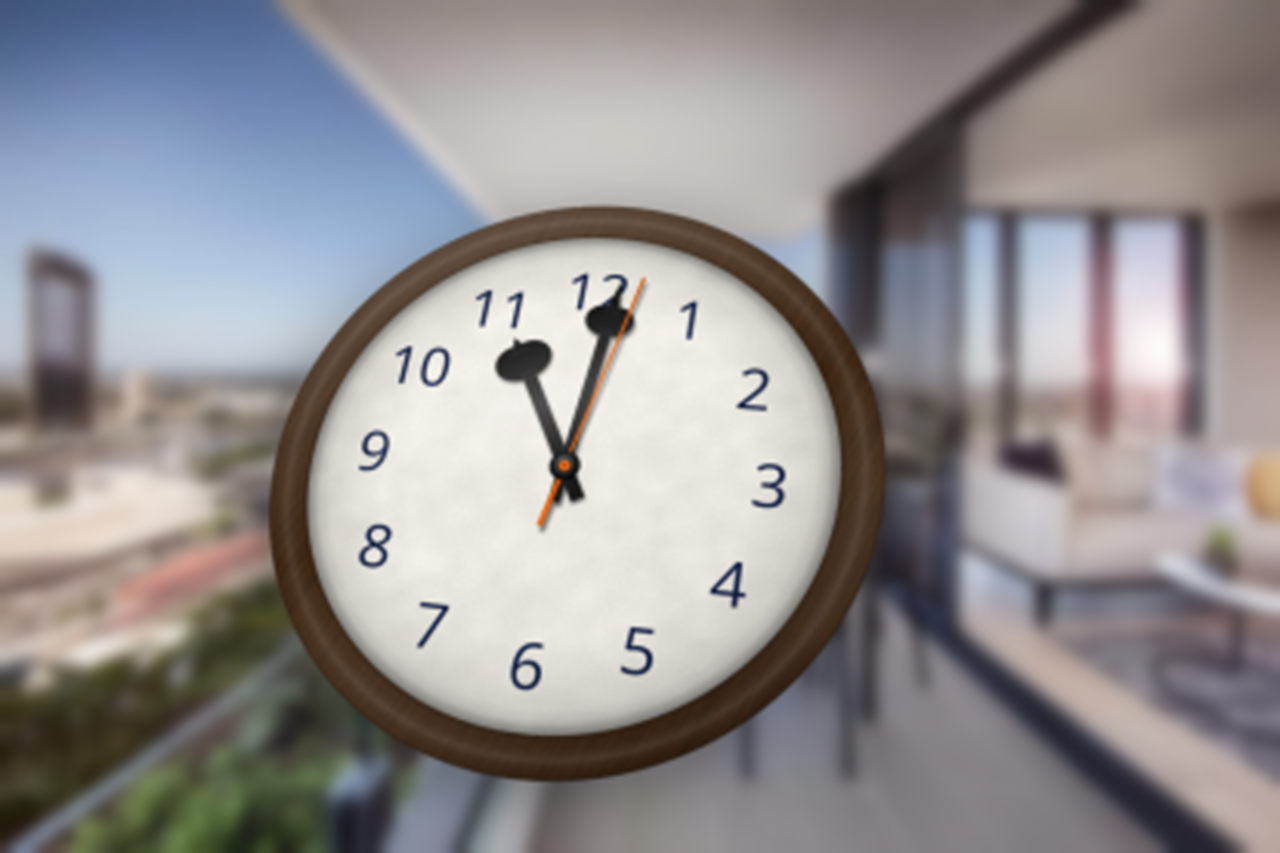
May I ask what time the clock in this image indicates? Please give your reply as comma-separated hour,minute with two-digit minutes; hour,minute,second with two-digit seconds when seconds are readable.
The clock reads 11,01,02
